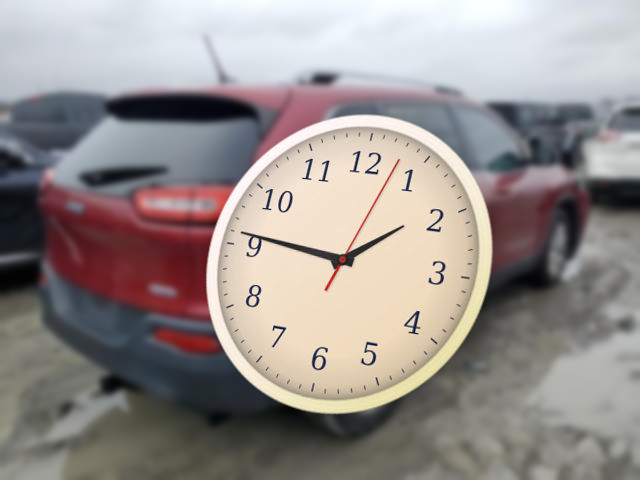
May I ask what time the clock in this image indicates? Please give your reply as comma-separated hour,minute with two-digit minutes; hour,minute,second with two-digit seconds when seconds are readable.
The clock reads 1,46,03
